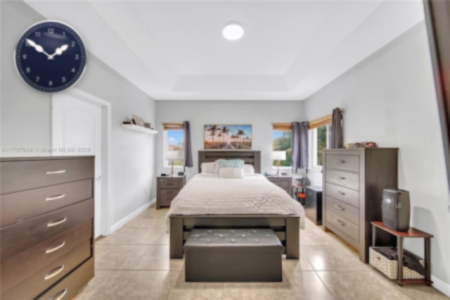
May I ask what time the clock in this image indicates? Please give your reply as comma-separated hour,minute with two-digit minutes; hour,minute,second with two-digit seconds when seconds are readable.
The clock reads 1,51
